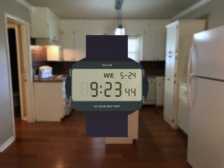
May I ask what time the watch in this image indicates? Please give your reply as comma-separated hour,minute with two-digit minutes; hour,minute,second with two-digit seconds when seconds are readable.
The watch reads 9,23,44
